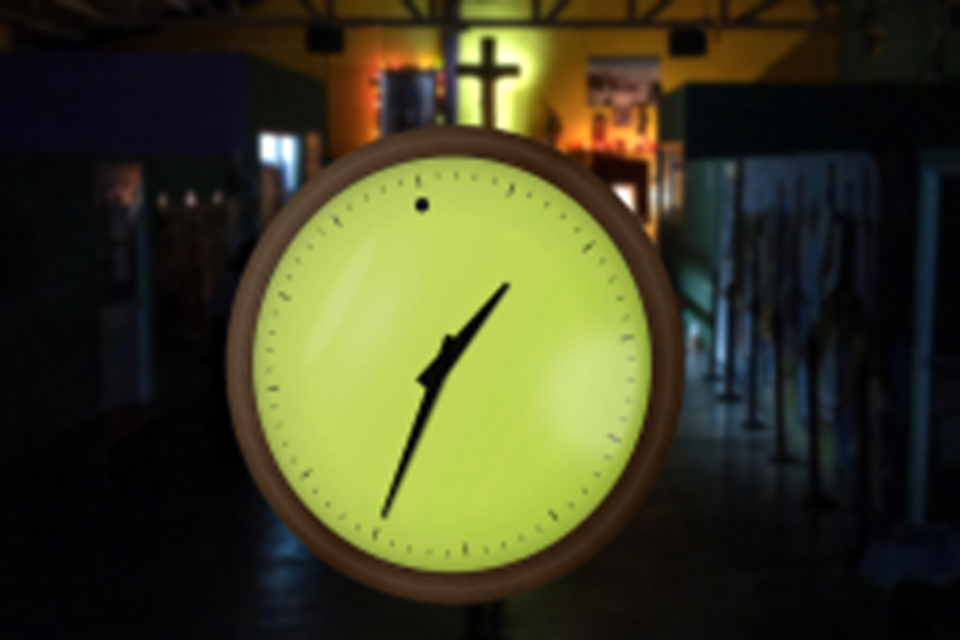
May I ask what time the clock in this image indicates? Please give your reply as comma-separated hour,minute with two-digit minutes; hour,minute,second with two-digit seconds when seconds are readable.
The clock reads 1,35
